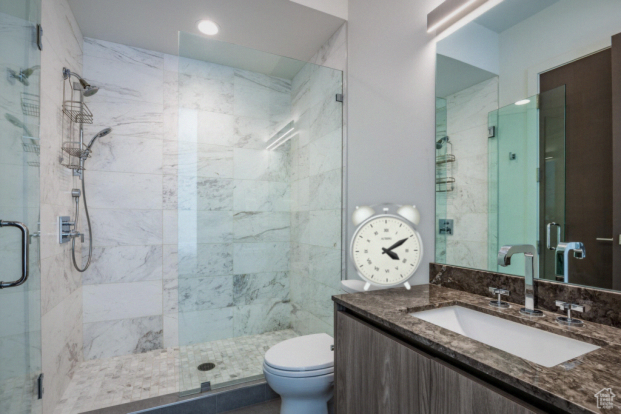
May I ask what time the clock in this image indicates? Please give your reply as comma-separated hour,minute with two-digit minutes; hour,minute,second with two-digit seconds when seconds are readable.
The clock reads 4,10
